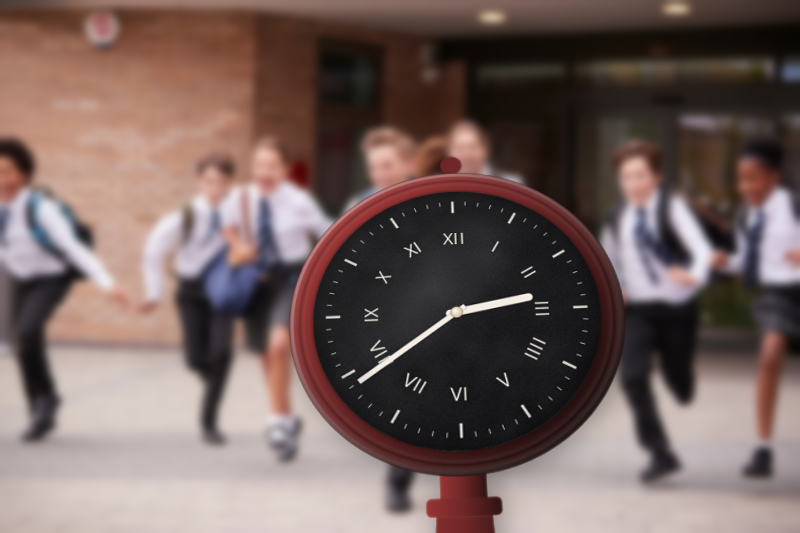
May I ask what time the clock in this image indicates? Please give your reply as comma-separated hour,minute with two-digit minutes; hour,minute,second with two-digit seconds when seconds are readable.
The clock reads 2,39
